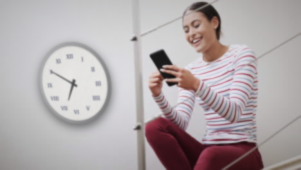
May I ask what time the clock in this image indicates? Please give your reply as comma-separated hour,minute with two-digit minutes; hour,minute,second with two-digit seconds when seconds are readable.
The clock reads 6,50
